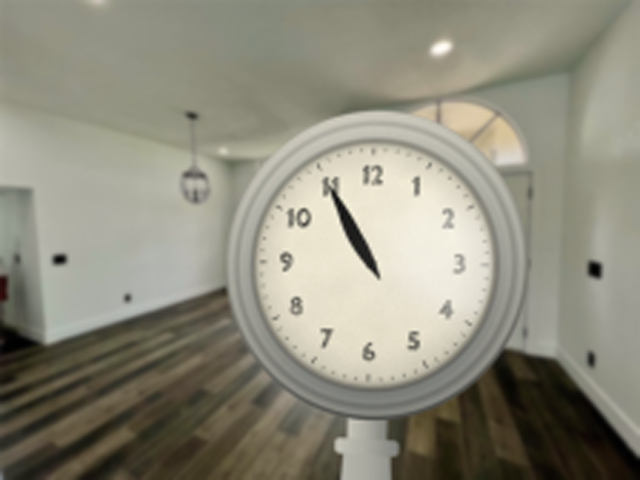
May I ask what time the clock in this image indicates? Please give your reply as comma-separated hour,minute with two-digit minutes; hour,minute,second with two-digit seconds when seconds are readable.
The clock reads 10,55
